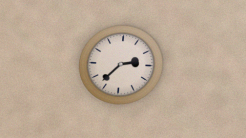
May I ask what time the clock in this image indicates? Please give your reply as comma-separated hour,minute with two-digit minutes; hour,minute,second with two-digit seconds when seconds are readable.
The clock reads 2,37
